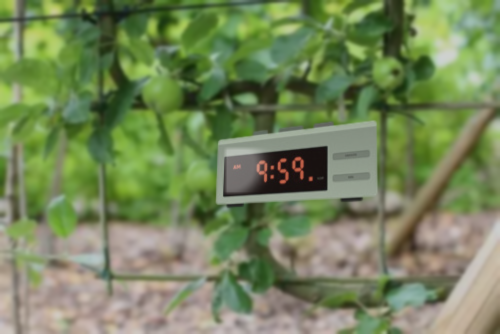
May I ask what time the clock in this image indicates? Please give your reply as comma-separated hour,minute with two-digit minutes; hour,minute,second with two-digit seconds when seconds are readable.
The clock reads 9,59
